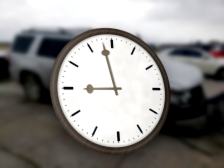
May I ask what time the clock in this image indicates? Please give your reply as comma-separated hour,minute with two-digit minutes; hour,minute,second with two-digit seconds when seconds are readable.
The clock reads 8,58
